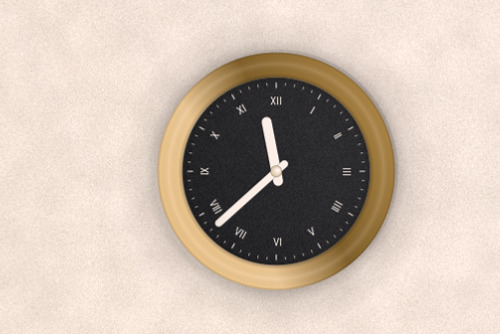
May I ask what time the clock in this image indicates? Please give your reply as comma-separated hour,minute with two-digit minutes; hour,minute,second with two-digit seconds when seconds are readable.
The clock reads 11,38
